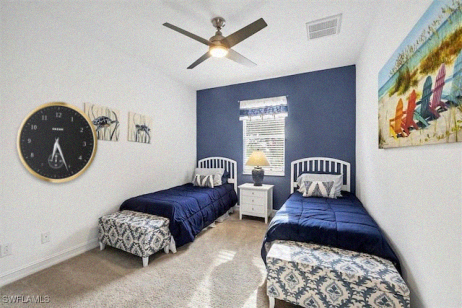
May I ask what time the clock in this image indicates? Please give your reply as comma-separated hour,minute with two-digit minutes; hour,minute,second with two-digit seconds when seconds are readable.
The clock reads 6,26
